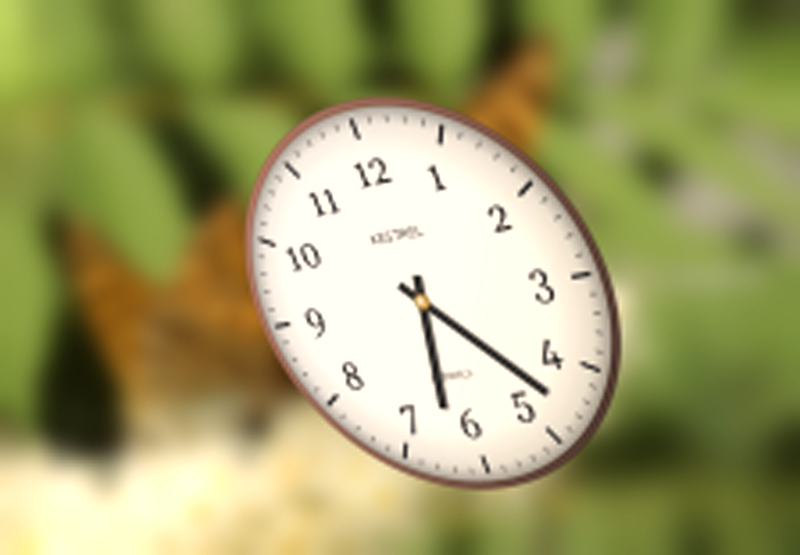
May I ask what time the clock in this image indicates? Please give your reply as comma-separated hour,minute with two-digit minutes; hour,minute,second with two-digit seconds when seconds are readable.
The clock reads 6,23
